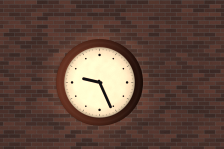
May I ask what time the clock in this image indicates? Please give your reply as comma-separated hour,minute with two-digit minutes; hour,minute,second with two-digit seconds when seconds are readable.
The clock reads 9,26
